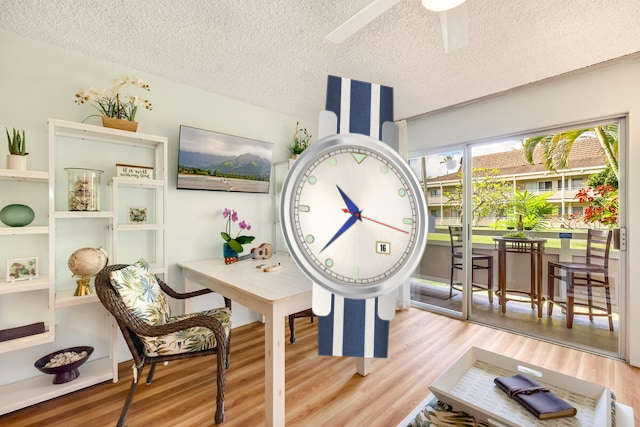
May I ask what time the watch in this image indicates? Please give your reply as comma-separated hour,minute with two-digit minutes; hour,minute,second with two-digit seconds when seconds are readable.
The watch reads 10,37,17
